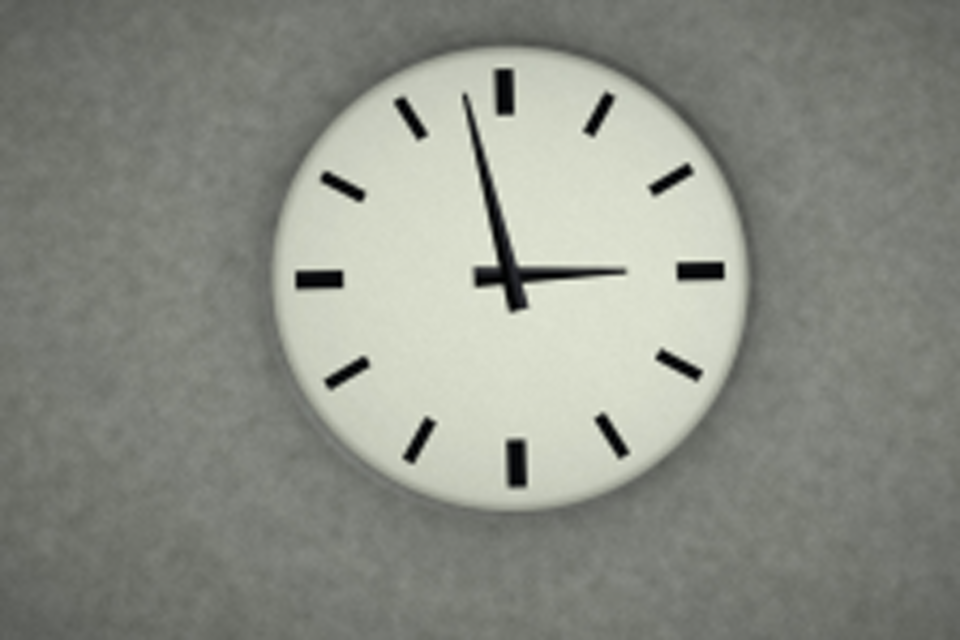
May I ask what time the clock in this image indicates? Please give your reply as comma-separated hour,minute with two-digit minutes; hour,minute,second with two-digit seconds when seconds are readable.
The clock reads 2,58
